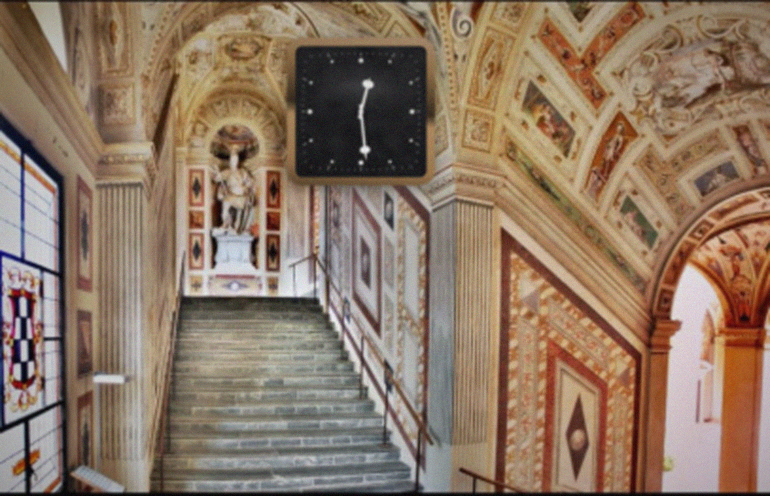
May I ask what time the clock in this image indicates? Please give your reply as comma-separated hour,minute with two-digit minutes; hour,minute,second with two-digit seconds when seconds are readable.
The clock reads 12,29
